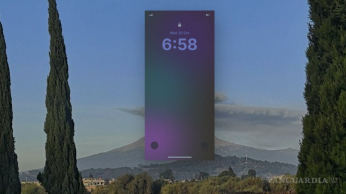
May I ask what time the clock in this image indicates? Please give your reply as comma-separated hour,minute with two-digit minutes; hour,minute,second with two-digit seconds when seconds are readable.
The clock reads 6,58
